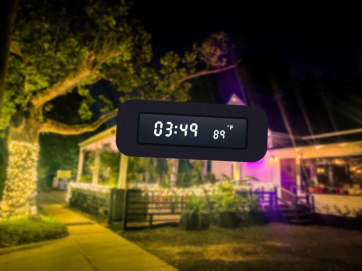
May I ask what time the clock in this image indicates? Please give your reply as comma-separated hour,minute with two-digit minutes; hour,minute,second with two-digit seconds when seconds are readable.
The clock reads 3,49
